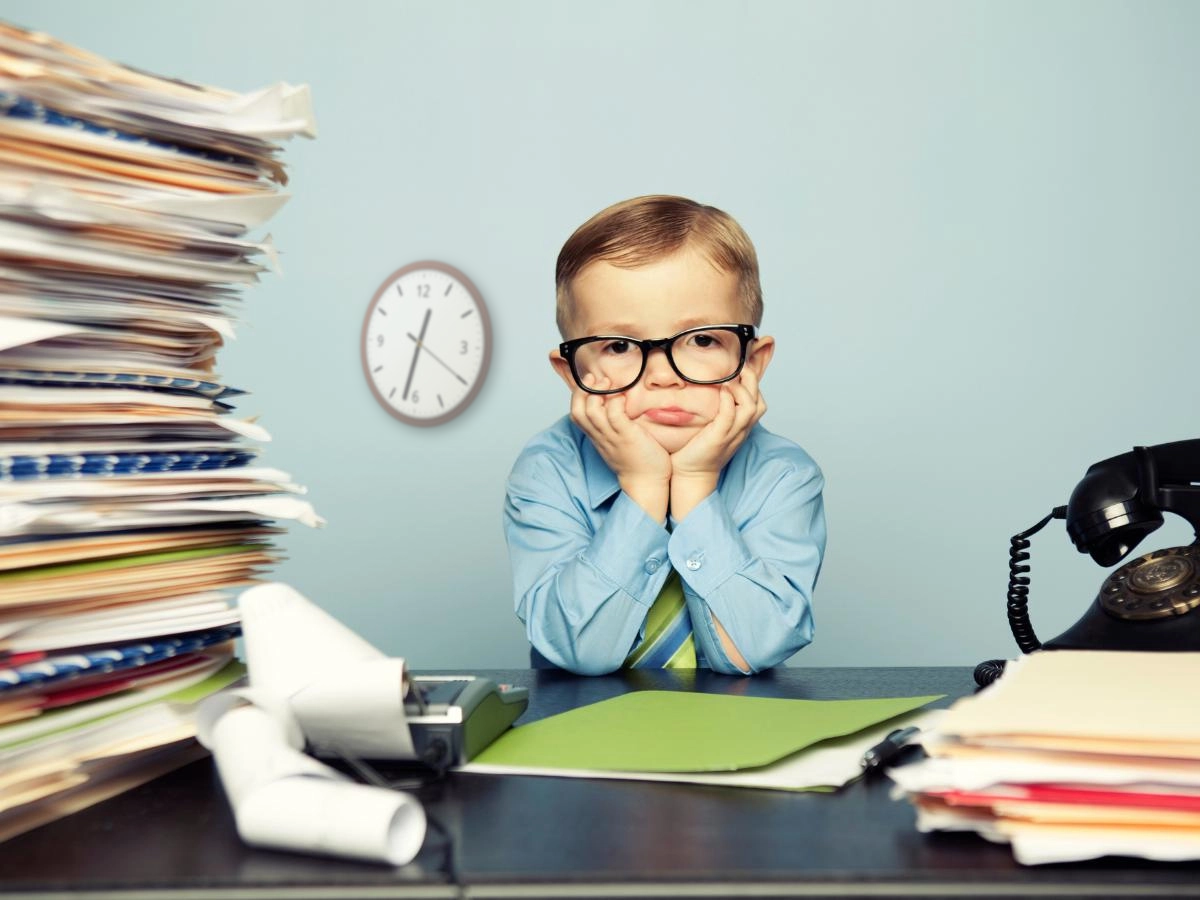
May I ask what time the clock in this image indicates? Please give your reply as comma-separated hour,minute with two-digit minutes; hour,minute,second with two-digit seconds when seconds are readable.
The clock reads 12,32,20
